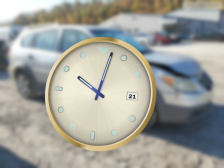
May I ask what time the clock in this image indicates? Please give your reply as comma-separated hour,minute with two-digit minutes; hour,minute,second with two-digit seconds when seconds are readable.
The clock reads 10,02
